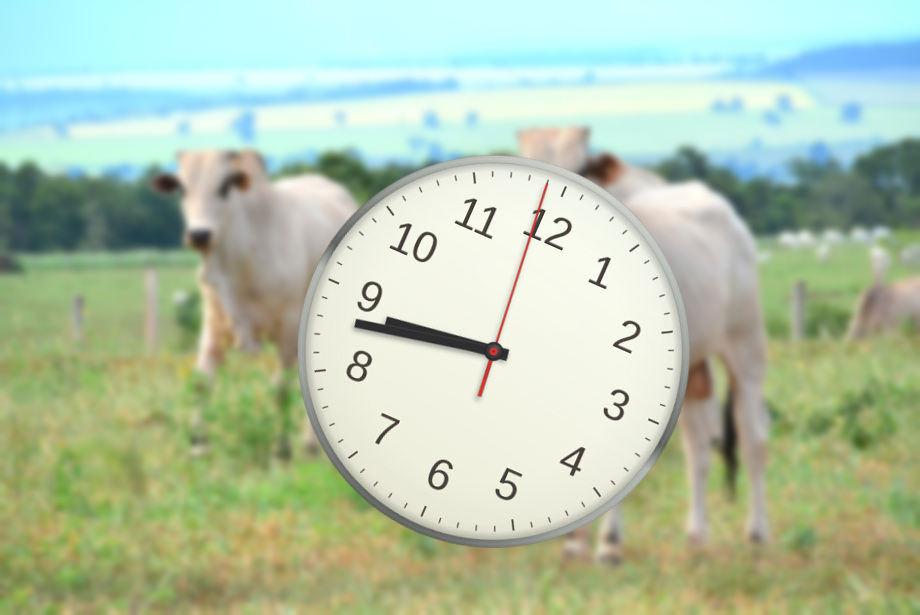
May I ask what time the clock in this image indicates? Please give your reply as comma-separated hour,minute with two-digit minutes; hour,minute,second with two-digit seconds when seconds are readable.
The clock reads 8,42,59
